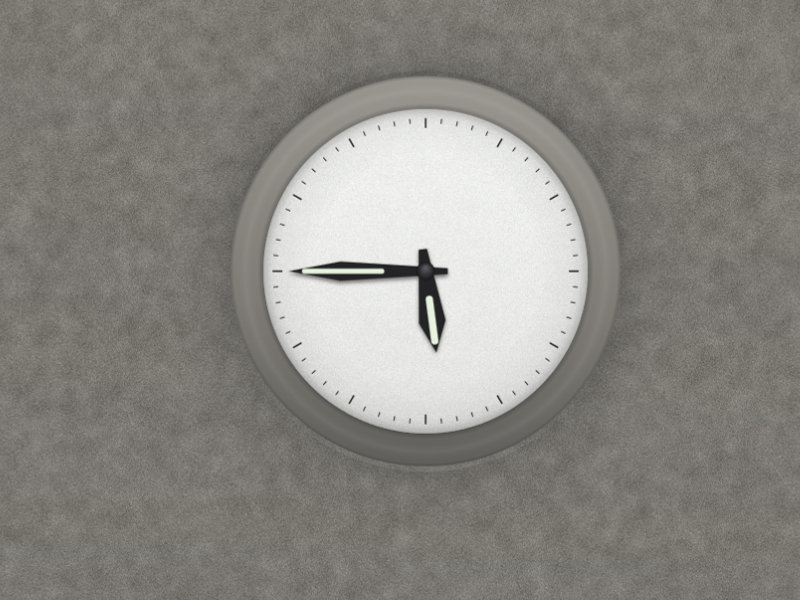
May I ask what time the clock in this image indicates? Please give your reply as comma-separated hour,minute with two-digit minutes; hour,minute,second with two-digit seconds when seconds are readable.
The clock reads 5,45
